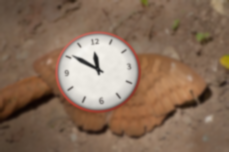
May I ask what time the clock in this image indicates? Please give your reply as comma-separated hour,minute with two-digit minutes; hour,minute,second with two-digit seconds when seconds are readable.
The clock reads 11,51
